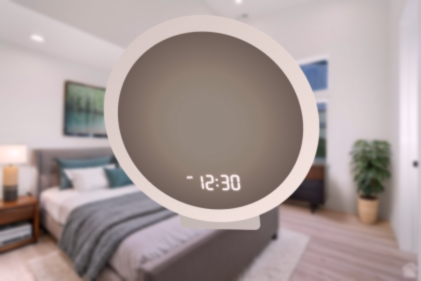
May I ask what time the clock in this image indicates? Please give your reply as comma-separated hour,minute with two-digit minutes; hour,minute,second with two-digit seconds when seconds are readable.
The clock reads 12,30
